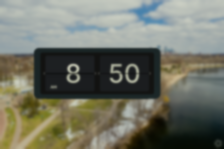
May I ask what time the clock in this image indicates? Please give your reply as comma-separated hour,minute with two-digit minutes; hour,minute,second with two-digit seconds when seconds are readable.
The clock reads 8,50
